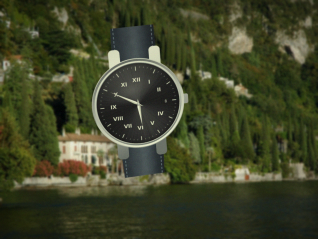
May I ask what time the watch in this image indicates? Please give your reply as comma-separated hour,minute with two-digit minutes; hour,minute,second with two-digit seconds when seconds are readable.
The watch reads 5,50
